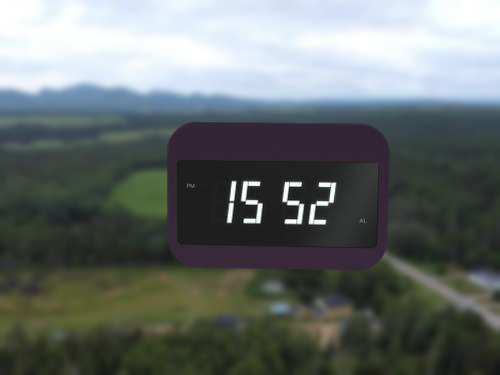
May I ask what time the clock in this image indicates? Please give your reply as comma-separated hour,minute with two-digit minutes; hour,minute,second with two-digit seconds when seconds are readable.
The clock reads 15,52
